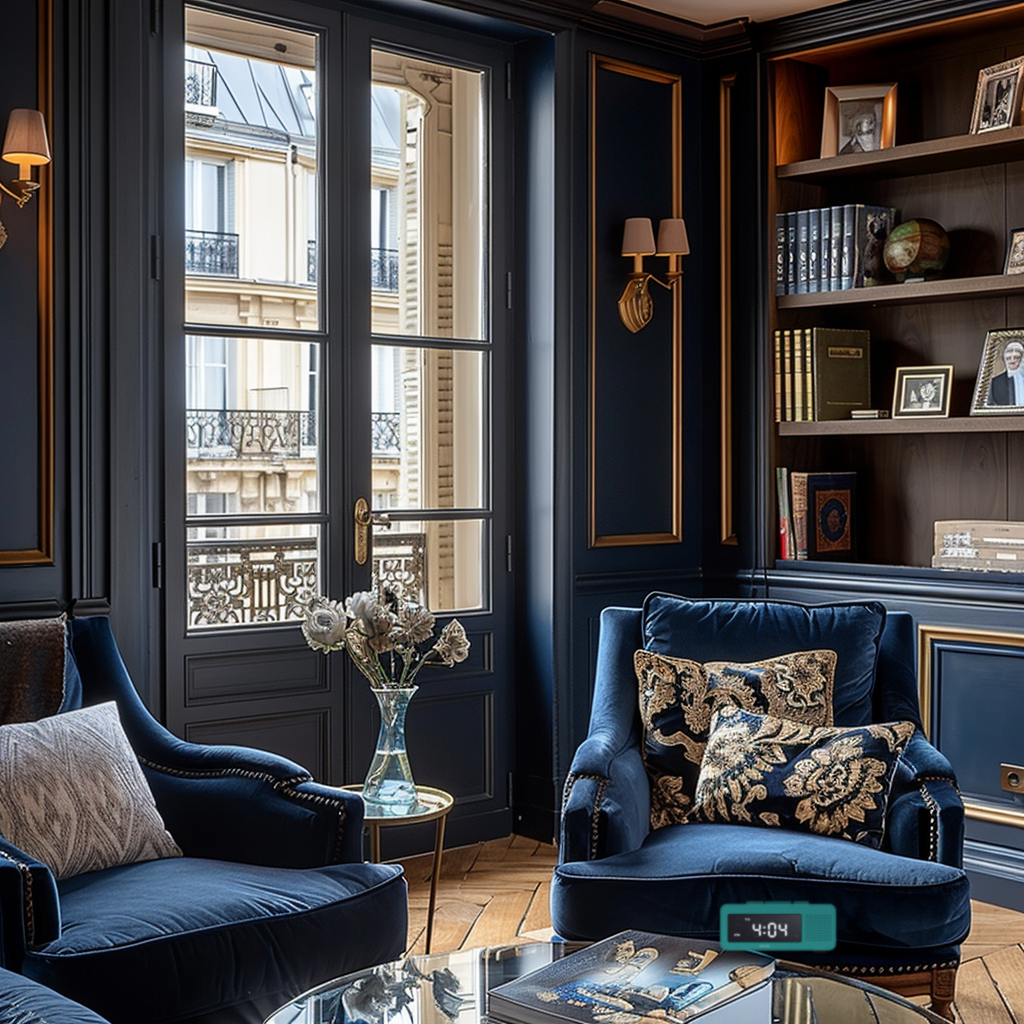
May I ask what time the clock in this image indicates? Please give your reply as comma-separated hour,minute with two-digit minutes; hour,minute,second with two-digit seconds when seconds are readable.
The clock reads 4,04
